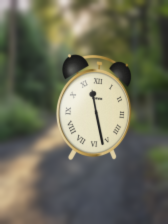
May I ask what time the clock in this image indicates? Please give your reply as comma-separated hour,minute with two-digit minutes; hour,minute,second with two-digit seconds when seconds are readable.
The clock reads 11,27
